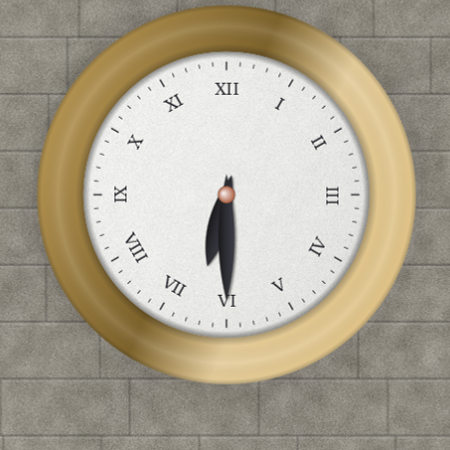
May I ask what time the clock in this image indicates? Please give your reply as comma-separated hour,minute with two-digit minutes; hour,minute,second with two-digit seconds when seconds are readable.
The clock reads 6,30
